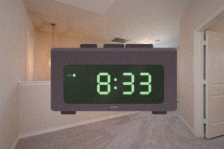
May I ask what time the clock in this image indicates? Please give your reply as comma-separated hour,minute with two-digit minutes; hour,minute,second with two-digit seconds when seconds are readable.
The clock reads 8,33
